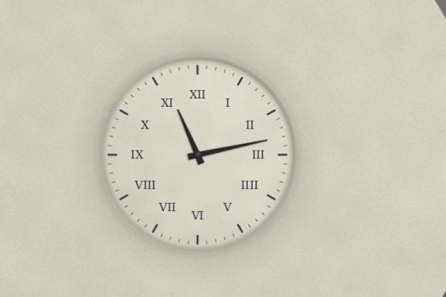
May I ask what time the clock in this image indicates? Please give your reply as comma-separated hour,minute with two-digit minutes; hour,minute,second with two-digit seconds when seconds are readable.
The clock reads 11,13
